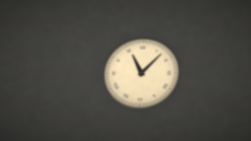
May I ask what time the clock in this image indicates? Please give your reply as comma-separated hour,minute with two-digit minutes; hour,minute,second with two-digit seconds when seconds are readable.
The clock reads 11,07
